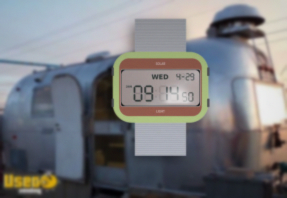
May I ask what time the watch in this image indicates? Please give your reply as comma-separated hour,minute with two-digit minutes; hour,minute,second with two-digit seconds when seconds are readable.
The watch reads 9,14,50
